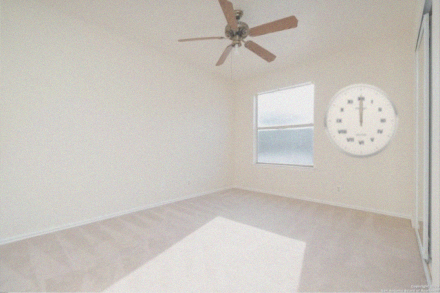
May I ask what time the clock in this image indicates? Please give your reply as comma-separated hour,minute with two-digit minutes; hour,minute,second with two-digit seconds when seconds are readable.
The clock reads 12,00
